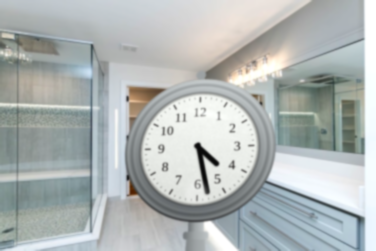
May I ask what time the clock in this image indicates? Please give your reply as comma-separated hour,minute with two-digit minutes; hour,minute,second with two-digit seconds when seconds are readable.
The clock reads 4,28
